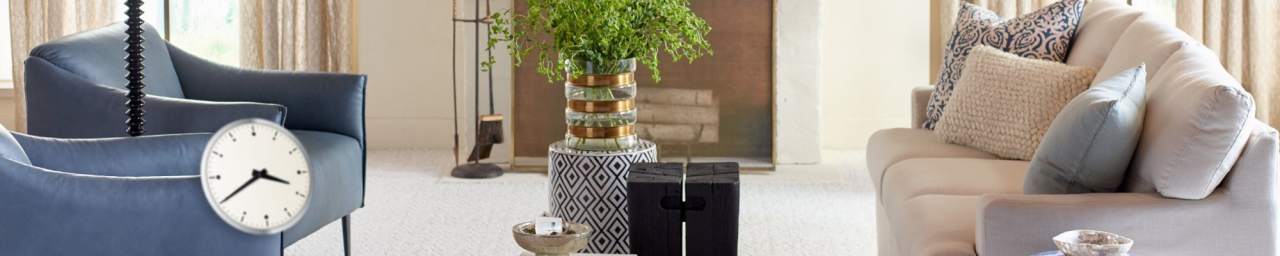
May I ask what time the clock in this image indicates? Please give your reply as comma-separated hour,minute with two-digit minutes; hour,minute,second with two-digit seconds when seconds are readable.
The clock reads 3,40
